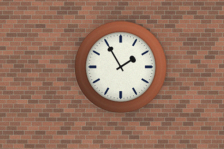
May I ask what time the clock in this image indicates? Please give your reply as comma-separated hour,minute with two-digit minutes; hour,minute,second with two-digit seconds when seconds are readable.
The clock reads 1,55
